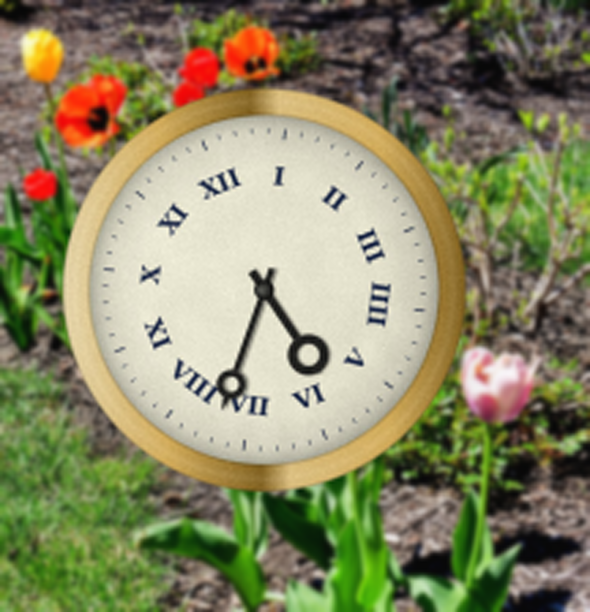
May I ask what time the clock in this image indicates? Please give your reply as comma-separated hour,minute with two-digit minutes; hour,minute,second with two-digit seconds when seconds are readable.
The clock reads 5,37
